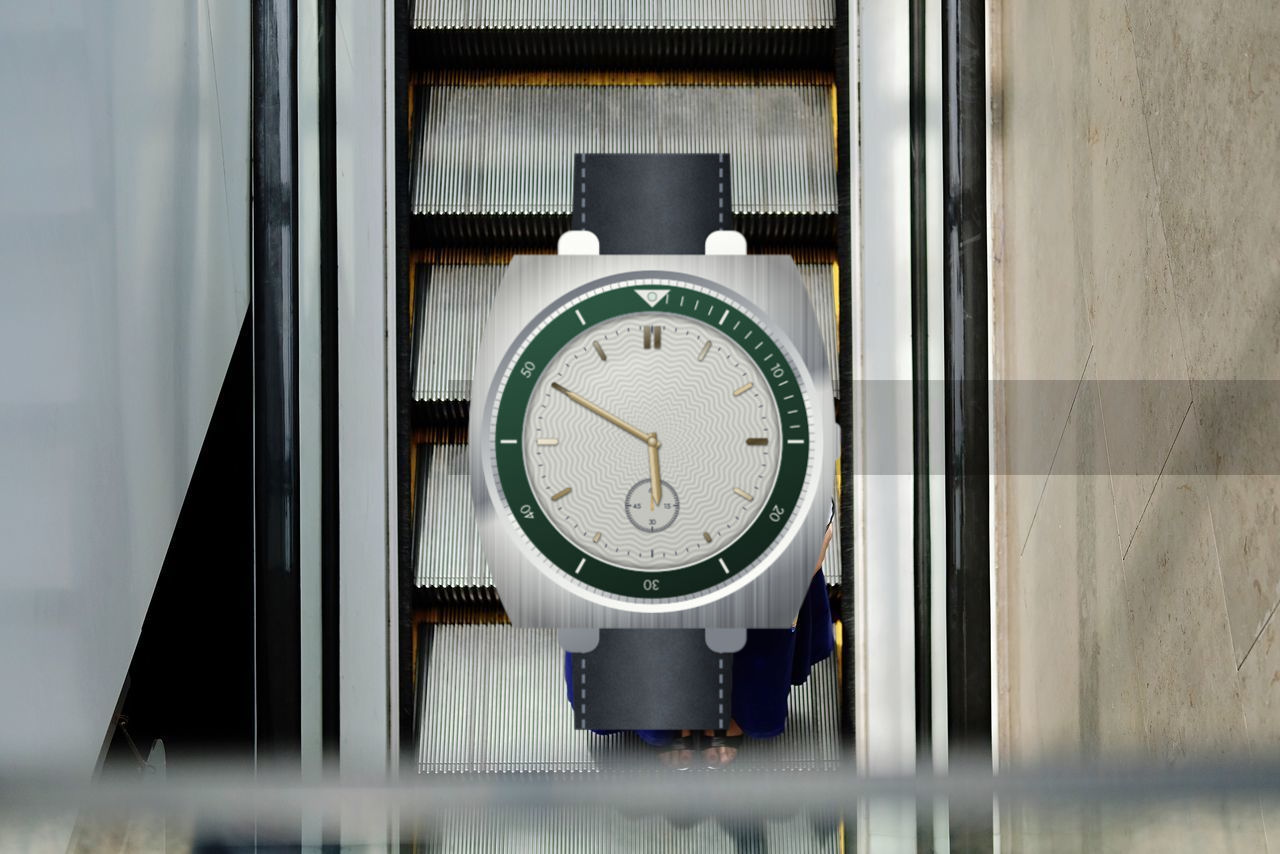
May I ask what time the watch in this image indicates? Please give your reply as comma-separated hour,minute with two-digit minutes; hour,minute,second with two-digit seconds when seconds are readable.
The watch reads 5,50
